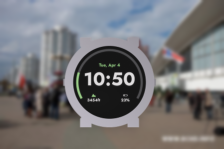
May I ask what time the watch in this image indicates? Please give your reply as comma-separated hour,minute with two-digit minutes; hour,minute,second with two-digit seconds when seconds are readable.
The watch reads 10,50
